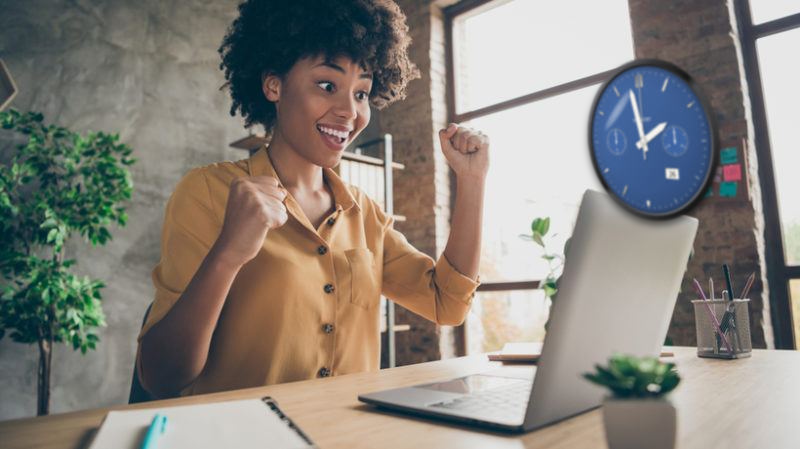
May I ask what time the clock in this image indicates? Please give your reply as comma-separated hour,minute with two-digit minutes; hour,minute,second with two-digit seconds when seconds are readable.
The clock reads 1,58
